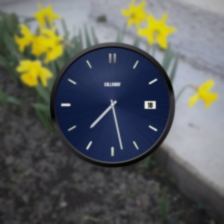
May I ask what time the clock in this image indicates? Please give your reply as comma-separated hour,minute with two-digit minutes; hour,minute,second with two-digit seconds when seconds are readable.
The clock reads 7,28
